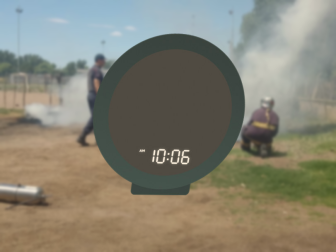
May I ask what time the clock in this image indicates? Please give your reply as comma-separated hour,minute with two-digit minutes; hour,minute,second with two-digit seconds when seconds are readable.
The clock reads 10,06
